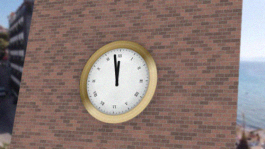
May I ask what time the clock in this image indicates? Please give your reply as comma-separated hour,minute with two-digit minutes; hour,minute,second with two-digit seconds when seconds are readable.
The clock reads 11,58
